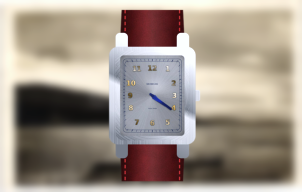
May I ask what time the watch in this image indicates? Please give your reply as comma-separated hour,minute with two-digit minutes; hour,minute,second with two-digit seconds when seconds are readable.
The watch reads 4,21
